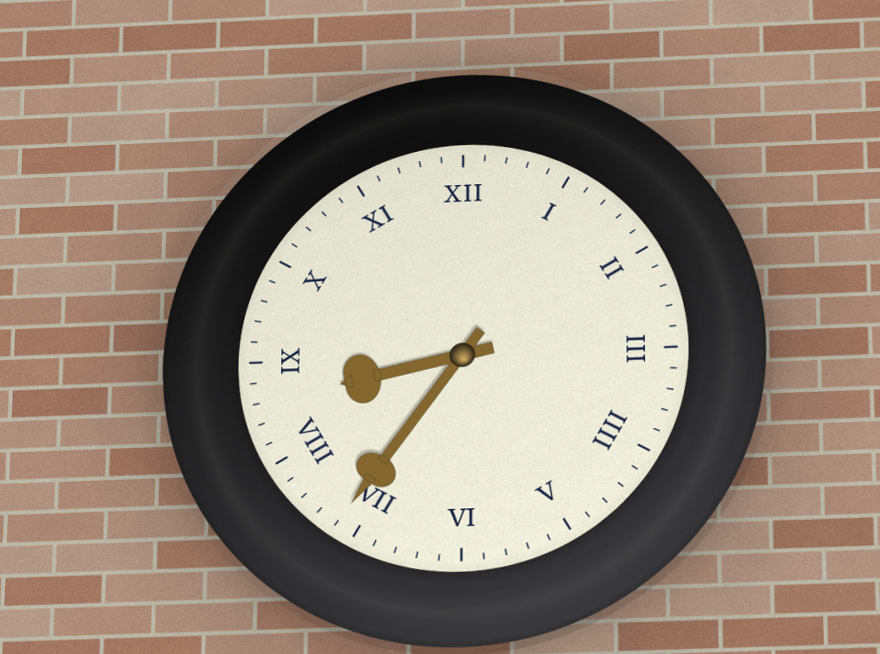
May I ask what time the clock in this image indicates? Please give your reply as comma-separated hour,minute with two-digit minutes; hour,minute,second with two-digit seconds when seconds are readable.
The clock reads 8,36
